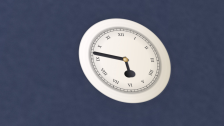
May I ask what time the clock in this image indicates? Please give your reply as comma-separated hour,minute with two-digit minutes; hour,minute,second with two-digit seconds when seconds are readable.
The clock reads 5,47
